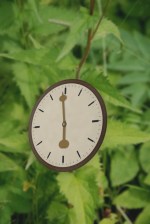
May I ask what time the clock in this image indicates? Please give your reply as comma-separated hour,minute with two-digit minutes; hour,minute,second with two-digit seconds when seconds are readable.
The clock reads 5,59
